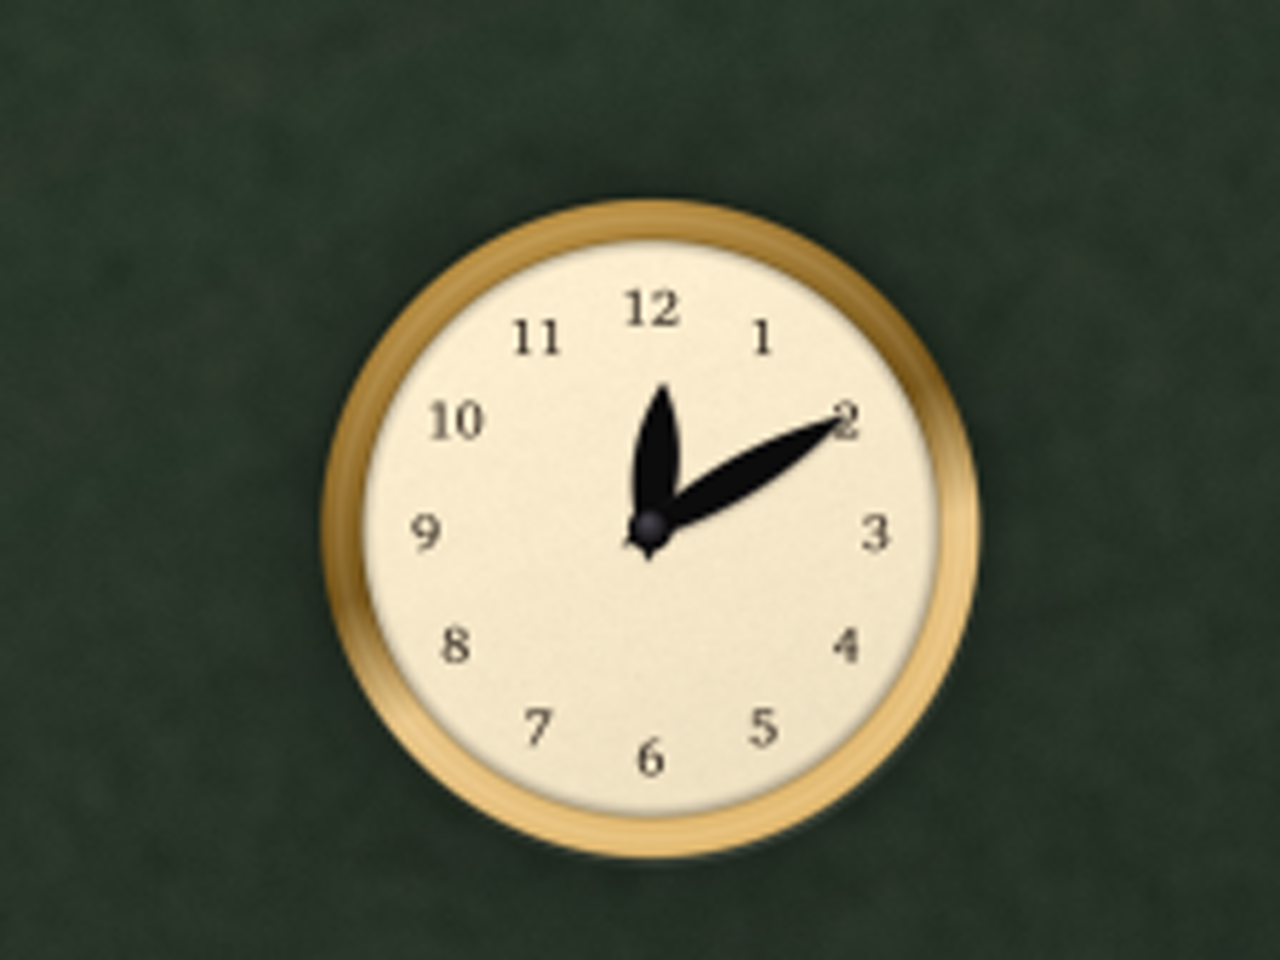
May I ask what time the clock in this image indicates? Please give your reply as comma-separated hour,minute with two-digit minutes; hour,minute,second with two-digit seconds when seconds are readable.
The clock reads 12,10
